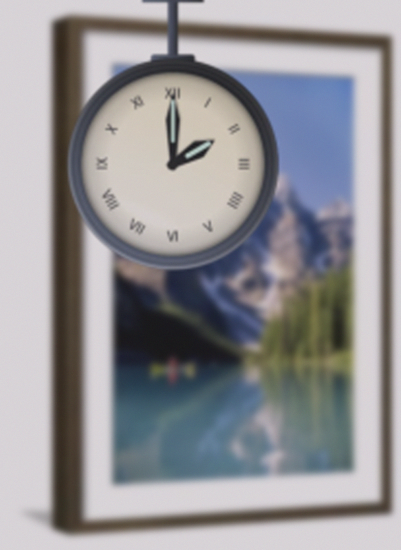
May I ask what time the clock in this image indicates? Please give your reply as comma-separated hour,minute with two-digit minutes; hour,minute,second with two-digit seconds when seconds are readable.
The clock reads 2,00
